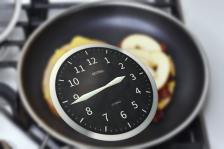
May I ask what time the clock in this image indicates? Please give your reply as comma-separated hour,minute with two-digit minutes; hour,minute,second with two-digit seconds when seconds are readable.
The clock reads 2,44
